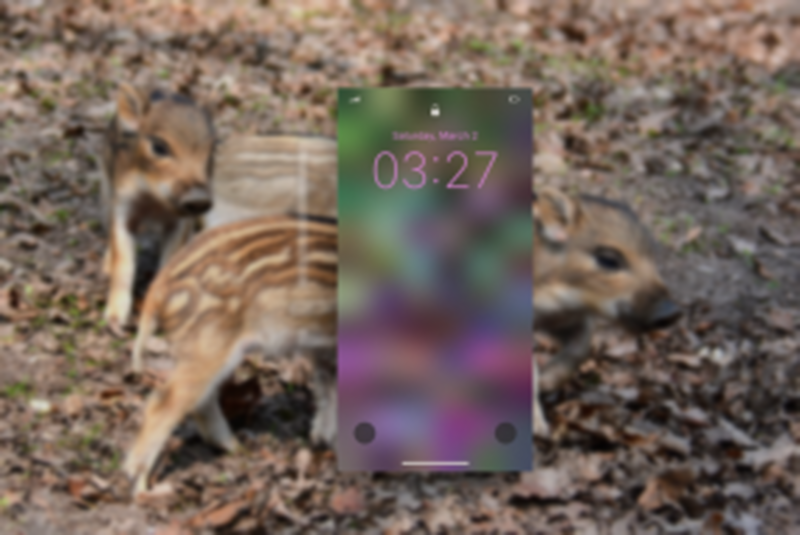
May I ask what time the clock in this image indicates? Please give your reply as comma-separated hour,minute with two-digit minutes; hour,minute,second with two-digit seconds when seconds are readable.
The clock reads 3,27
